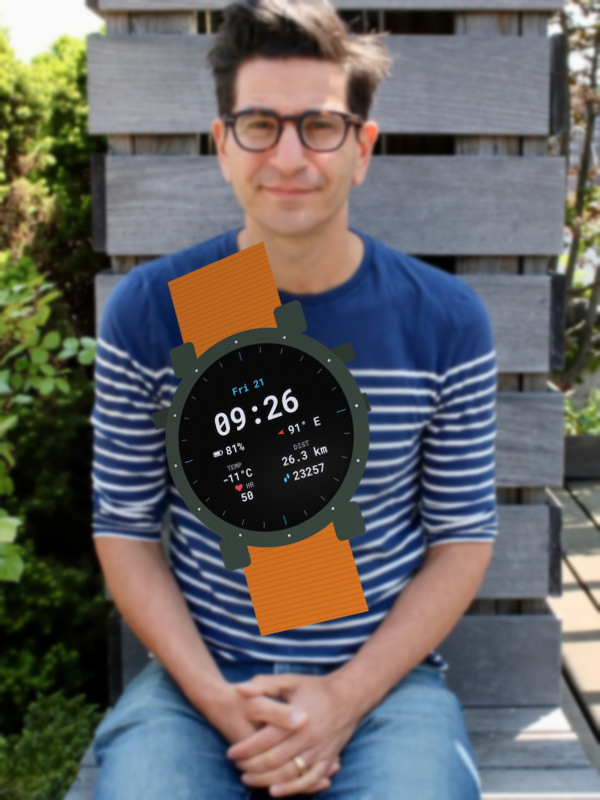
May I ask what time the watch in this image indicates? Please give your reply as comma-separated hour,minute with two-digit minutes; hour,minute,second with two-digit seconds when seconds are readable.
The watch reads 9,26
